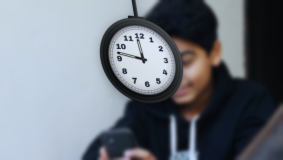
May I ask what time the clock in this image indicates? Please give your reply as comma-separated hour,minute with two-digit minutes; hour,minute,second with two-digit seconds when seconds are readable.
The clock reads 11,47
